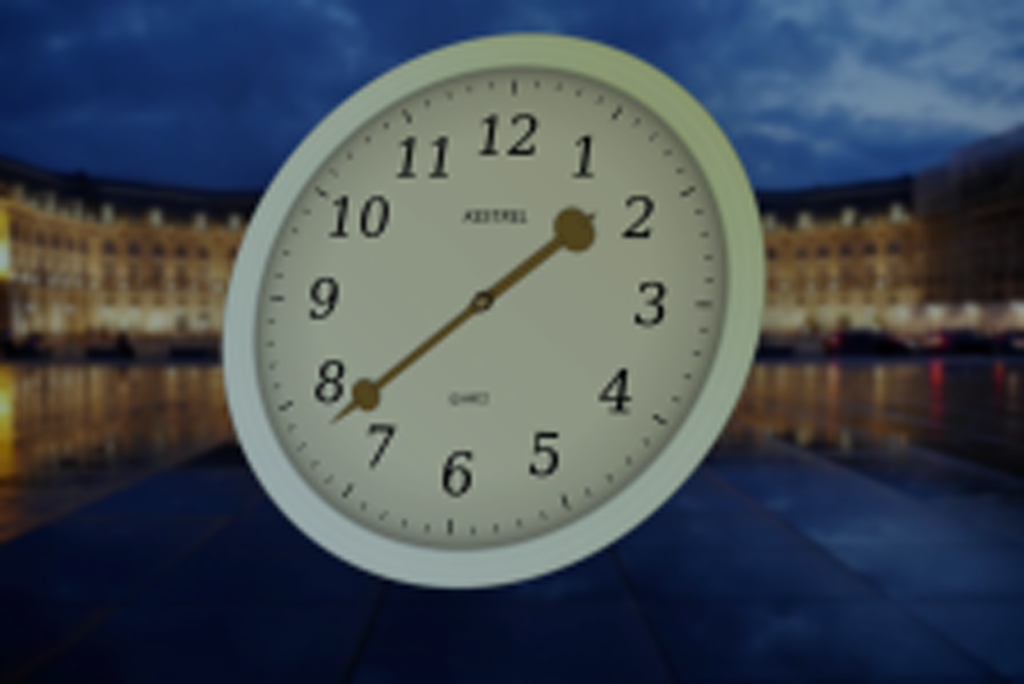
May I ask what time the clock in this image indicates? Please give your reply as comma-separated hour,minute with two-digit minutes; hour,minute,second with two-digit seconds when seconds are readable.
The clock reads 1,38
